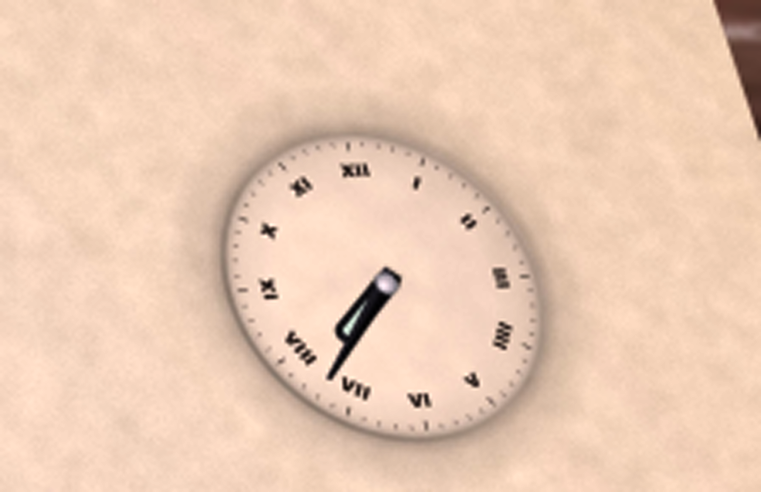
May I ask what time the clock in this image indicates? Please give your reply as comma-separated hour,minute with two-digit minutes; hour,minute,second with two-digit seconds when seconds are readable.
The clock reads 7,37
